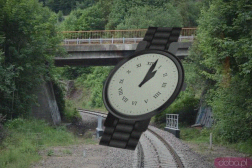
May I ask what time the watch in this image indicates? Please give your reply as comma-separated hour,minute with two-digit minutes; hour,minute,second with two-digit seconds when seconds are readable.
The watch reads 1,02
